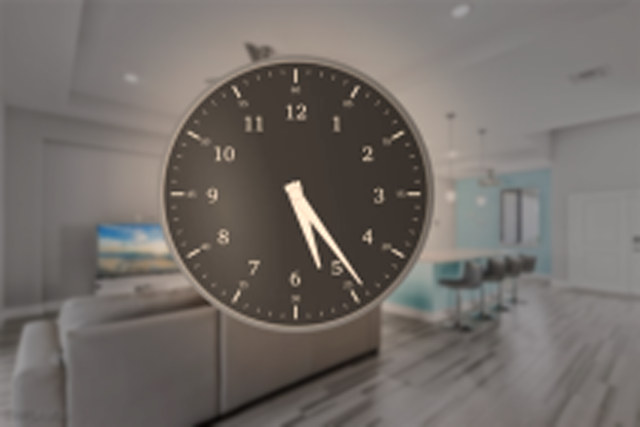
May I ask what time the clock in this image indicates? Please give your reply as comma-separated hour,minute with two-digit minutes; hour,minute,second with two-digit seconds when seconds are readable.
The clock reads 5,24
